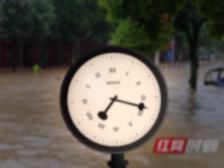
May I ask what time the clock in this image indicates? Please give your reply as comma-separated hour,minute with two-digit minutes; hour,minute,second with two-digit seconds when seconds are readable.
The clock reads 7,18
